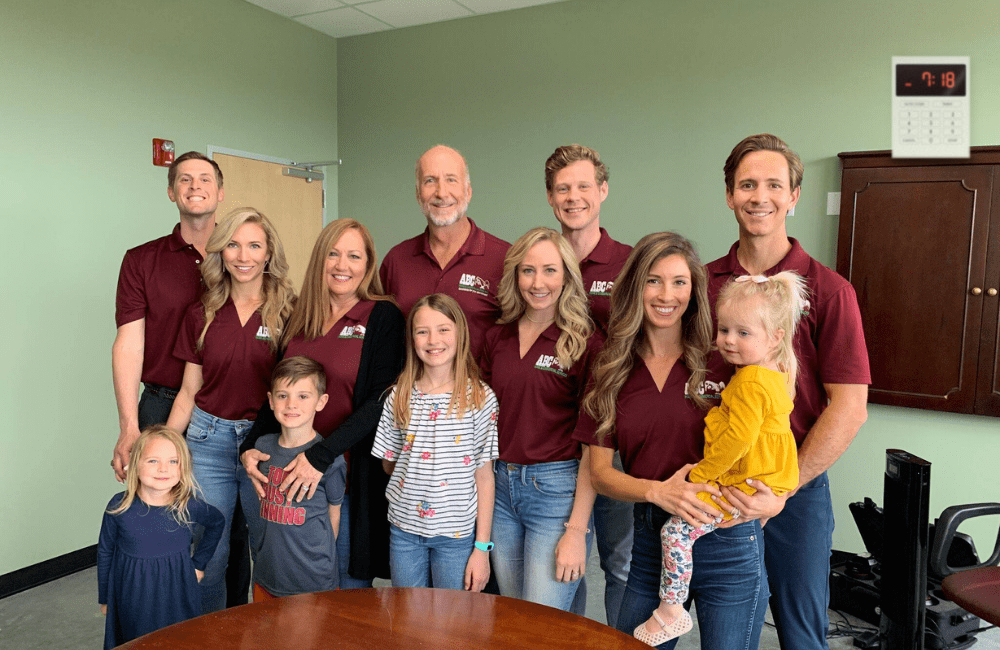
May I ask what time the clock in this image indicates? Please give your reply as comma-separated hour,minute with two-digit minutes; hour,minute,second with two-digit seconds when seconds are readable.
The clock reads 7,18
